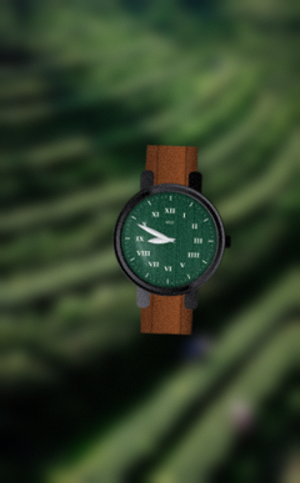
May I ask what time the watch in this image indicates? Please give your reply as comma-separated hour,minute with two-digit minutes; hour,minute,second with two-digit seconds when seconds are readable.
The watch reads 8,49
